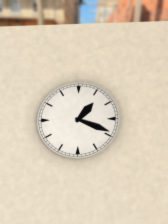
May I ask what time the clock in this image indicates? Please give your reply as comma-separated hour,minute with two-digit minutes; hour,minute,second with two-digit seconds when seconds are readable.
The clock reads 1,19
